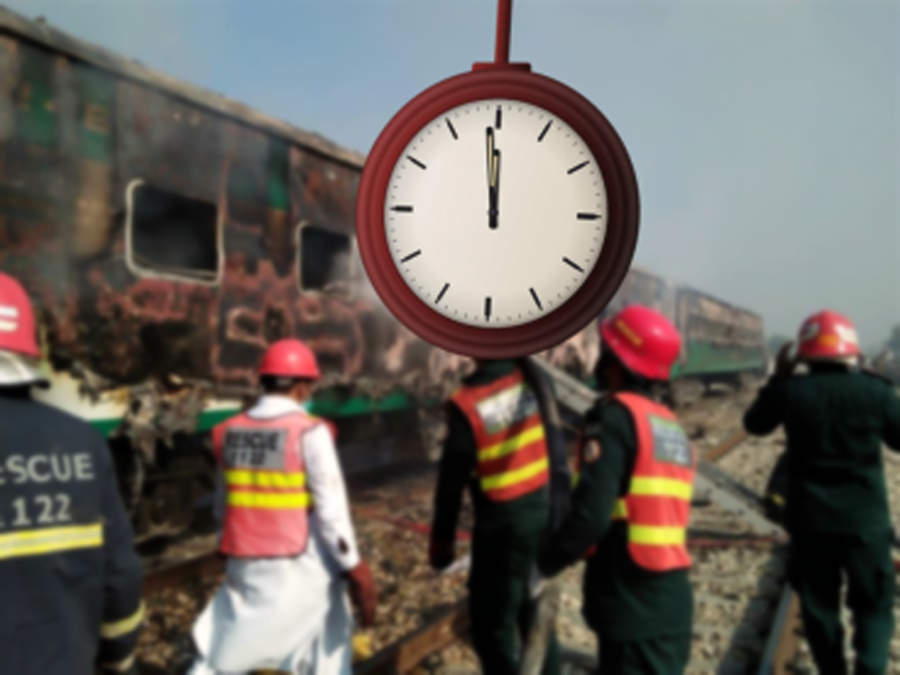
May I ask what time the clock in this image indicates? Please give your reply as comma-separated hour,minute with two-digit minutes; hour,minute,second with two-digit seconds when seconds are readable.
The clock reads 11,59
